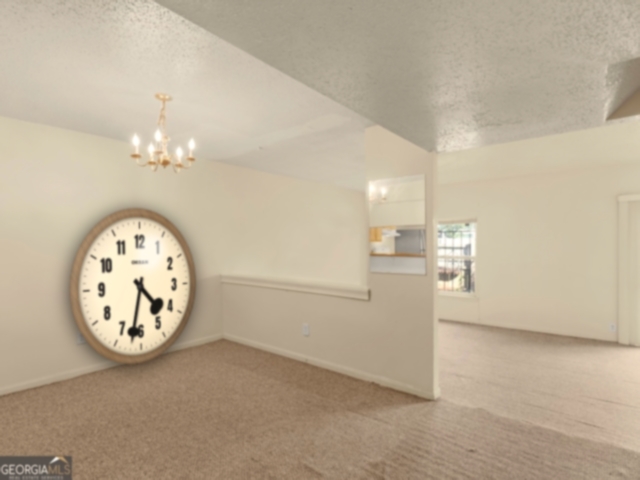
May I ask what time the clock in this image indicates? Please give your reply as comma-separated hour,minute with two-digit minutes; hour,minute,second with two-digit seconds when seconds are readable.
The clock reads 4,32
